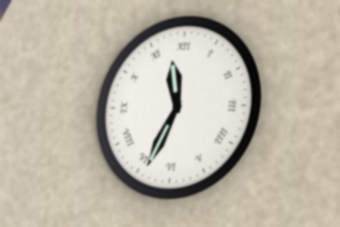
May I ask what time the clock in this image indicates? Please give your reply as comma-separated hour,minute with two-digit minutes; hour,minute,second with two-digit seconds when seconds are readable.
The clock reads 11,34
